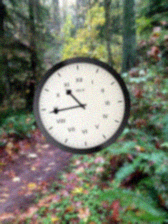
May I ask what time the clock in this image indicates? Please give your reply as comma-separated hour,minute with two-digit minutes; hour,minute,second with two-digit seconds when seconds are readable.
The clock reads 10,44
